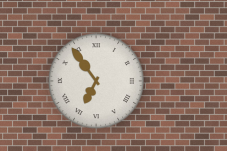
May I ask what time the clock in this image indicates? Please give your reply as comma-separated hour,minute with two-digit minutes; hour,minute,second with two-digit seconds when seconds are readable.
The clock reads 6,54
